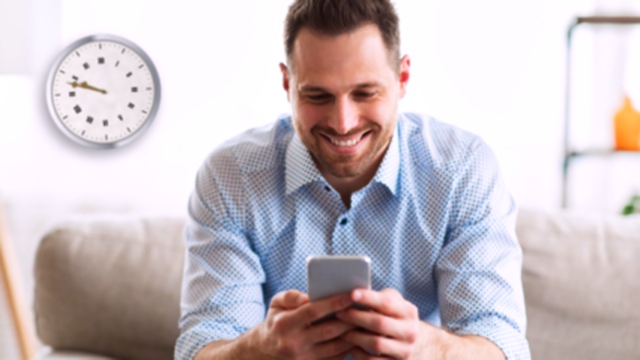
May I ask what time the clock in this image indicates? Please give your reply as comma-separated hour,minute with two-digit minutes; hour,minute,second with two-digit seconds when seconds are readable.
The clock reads 9,48
